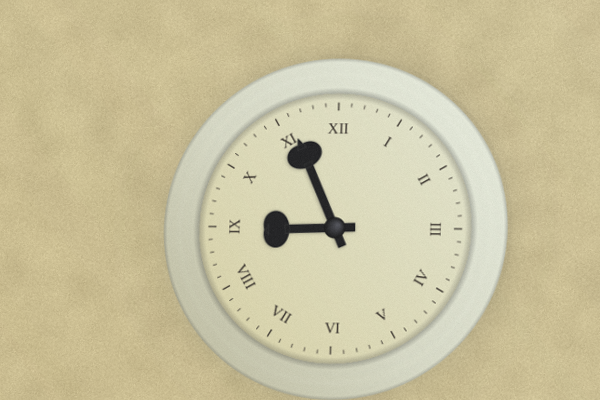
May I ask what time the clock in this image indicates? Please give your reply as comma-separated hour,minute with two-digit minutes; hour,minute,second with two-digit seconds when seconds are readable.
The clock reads 8,56
